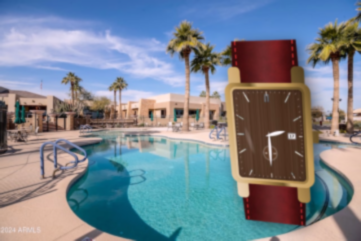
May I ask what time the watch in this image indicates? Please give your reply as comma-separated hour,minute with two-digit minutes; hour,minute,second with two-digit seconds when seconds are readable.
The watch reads 2,30
